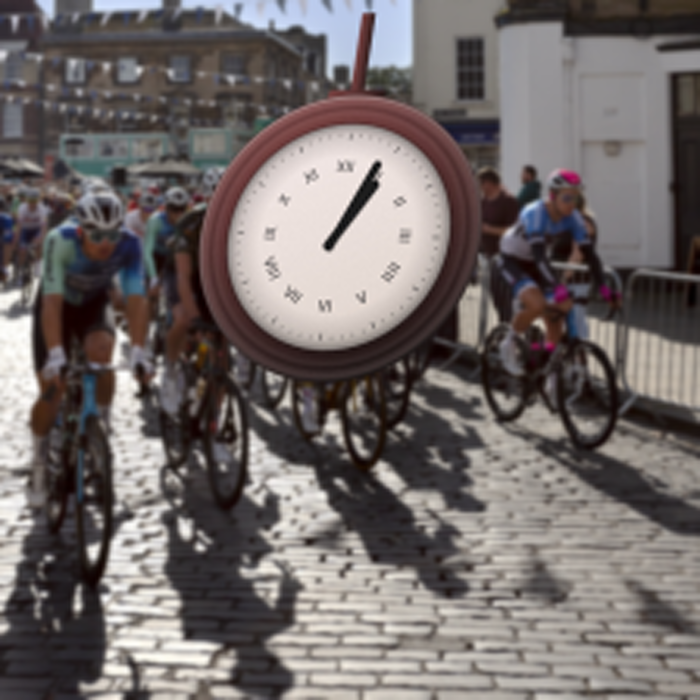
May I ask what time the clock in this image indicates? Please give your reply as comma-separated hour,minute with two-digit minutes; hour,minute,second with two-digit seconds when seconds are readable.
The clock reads 1,04
